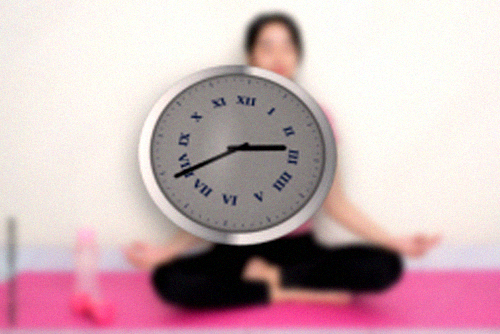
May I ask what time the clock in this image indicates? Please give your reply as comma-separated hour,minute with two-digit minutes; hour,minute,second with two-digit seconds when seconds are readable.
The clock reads 2,39
